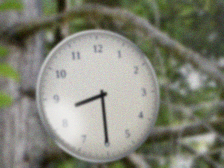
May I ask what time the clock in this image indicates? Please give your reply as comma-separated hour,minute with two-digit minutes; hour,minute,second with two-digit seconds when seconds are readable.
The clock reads 8,30
